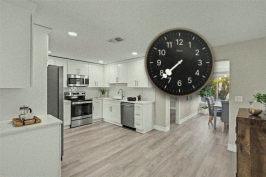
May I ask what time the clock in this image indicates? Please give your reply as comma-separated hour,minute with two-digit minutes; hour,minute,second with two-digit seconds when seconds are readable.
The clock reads 7,38
